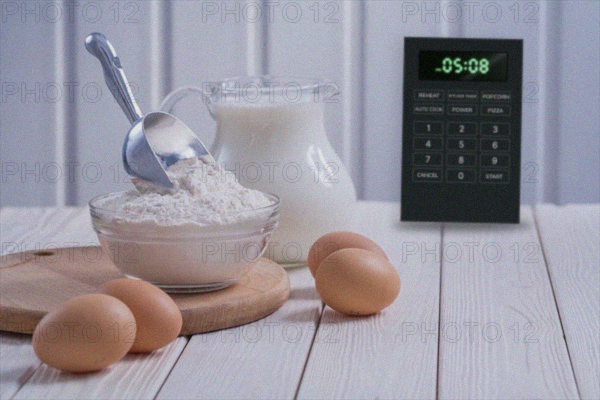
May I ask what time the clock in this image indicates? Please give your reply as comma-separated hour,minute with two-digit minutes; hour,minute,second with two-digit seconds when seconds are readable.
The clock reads 5,08
